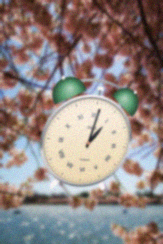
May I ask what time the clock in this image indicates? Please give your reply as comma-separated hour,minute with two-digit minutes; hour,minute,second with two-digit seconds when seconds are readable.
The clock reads 1,01
